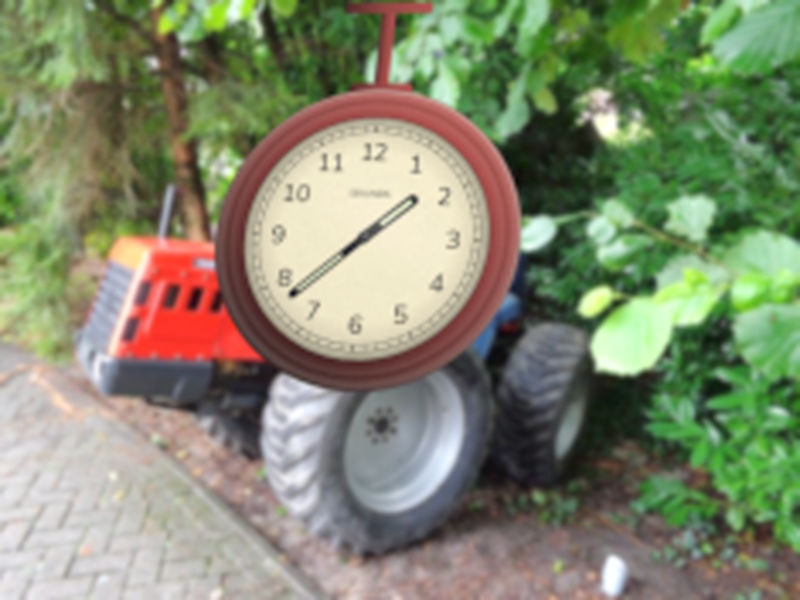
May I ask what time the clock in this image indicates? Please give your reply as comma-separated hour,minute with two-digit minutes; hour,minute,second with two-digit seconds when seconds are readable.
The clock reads 1,38
